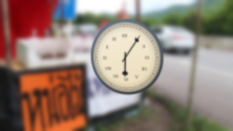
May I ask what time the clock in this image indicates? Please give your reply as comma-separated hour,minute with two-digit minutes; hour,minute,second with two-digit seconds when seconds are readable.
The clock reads 6,06
